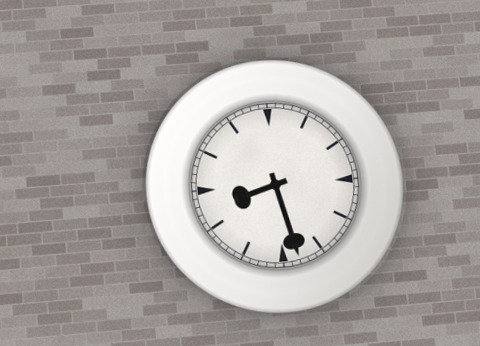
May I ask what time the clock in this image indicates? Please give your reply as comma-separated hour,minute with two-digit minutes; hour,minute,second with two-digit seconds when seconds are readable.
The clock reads 8,28
